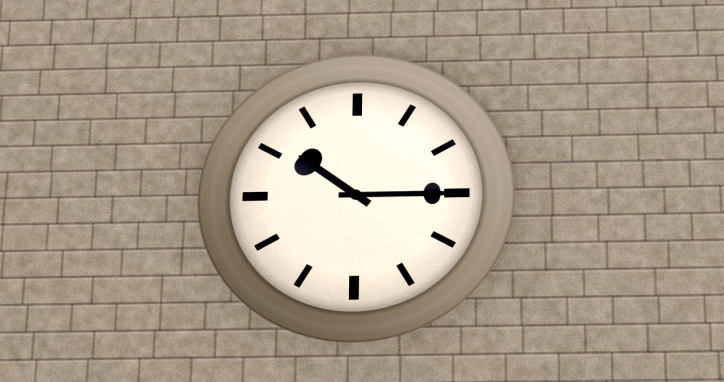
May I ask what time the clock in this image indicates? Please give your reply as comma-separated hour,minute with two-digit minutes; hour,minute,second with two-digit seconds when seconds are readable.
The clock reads 10,15
